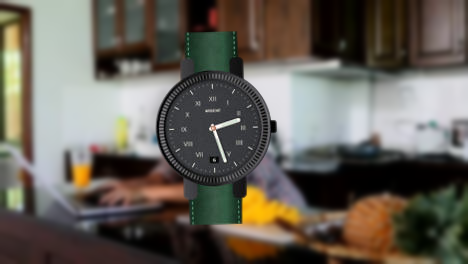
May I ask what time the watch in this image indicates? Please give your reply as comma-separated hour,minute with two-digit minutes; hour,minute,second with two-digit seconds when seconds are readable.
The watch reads 2,27
